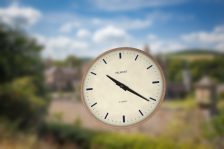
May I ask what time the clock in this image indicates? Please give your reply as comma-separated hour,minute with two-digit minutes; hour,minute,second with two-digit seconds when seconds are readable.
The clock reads 10,21
